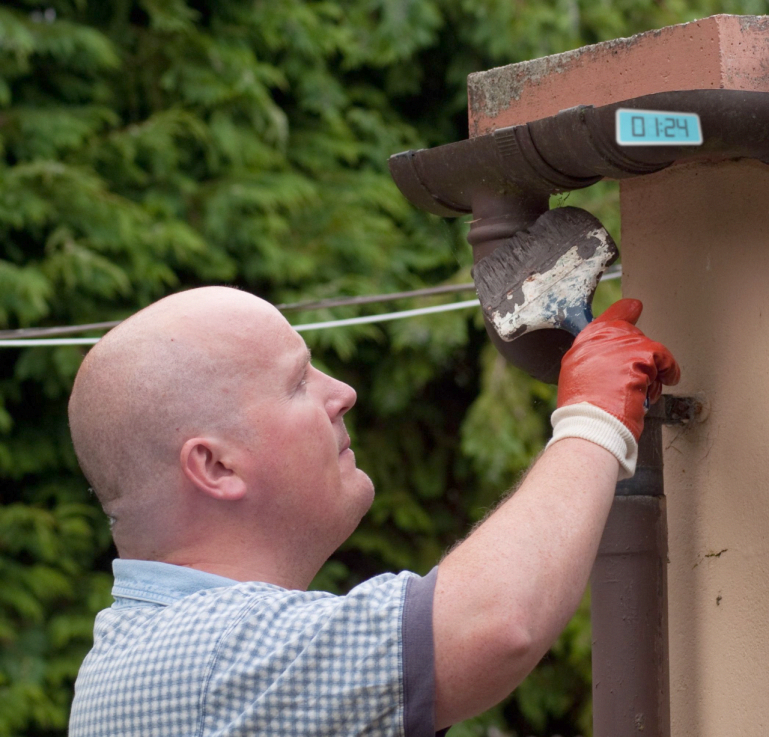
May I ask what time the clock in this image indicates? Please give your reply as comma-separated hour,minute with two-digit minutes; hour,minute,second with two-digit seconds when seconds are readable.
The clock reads 1,24
